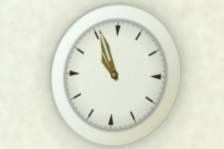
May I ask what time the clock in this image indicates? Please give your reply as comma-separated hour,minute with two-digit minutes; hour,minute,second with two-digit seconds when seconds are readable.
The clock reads 10,56
